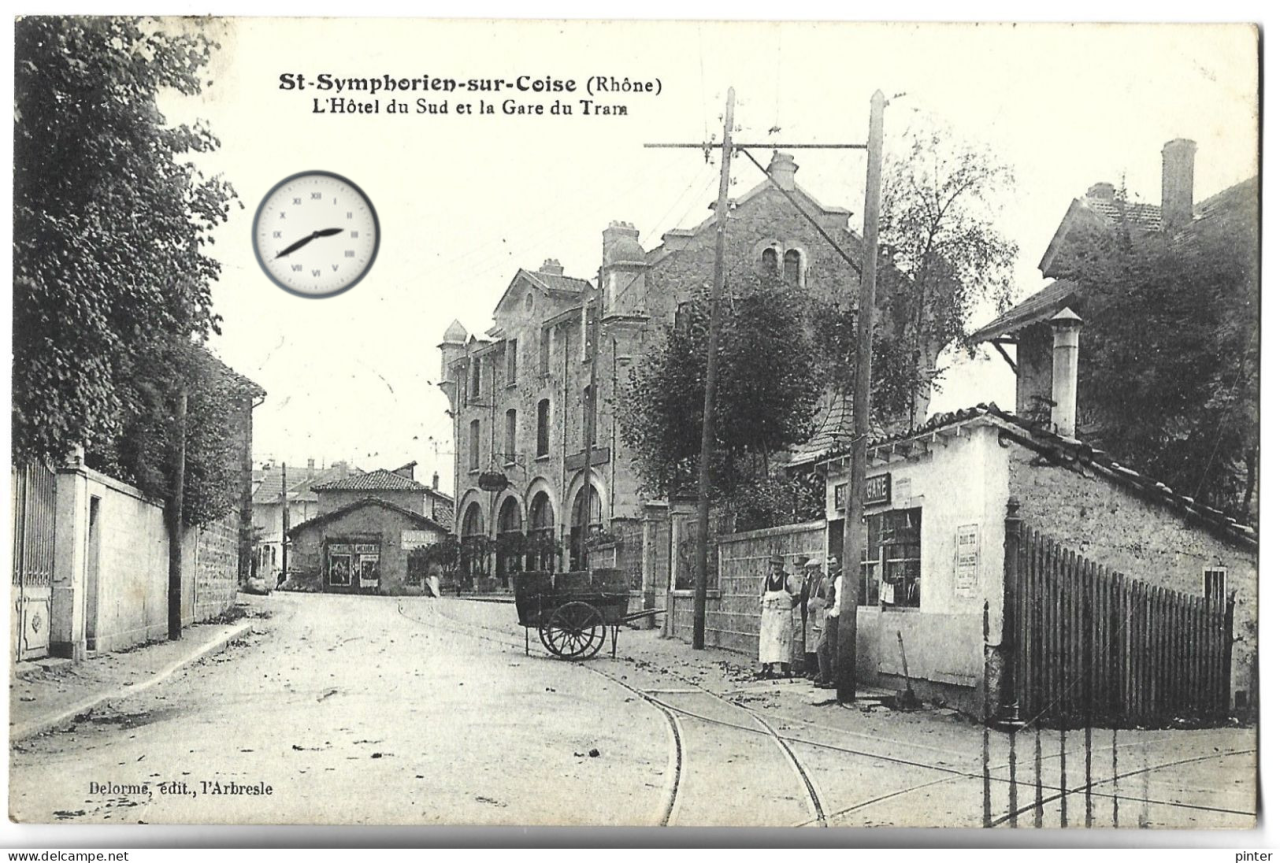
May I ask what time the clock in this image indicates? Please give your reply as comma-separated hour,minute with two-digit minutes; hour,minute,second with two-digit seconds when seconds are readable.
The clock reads 2,40
